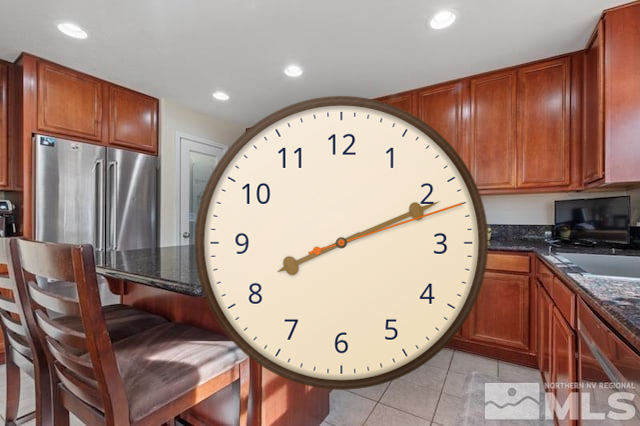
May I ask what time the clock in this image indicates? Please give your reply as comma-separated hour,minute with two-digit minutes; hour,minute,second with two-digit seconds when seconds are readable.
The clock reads 8,11,12
